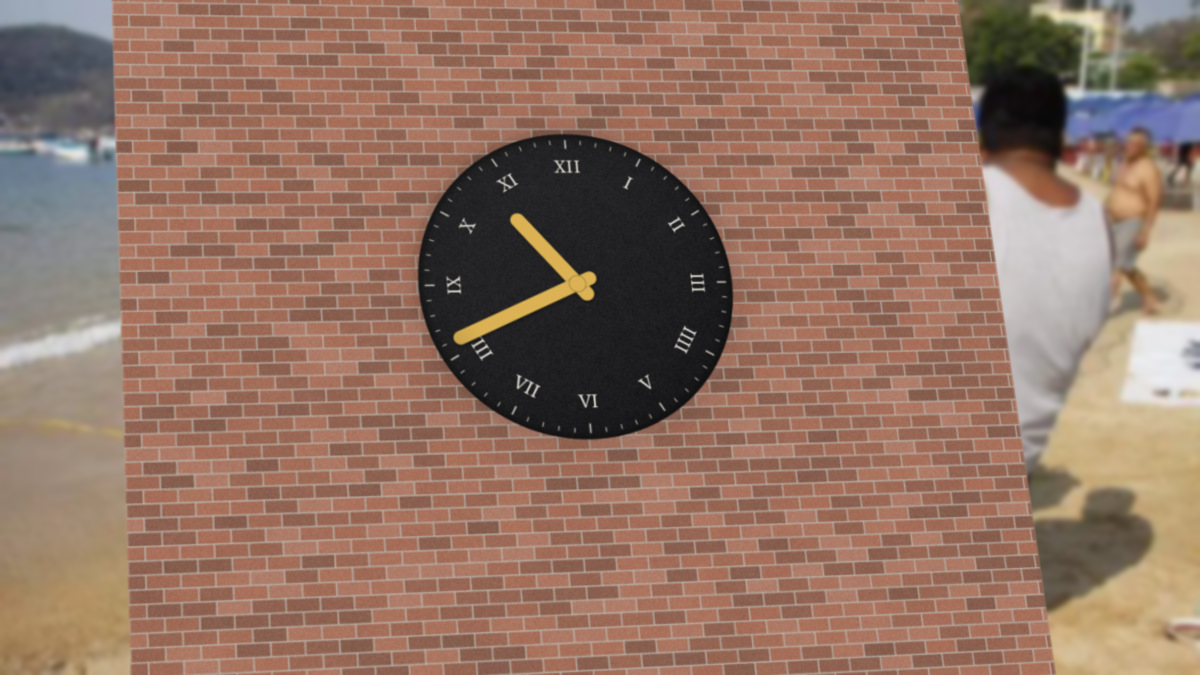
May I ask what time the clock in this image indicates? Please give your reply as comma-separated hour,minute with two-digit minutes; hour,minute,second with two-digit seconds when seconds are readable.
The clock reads 10,41
